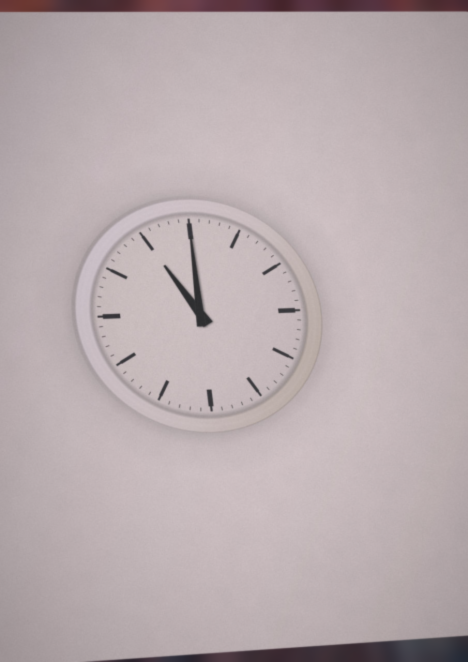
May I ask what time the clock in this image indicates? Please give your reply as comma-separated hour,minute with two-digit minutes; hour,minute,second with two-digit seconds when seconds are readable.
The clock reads 11,00
